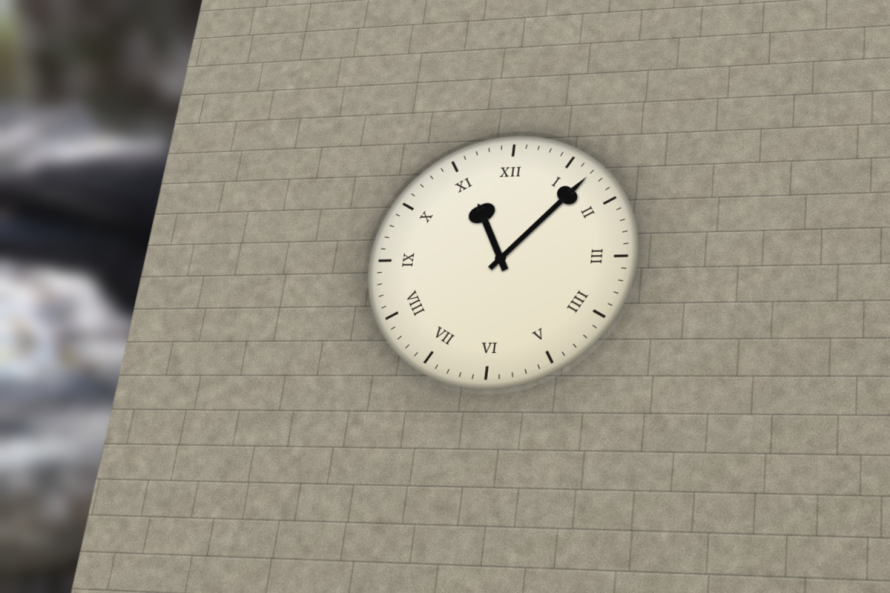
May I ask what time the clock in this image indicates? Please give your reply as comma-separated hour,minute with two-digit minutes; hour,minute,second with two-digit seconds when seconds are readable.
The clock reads 11,07
